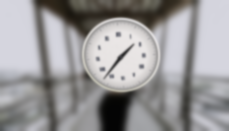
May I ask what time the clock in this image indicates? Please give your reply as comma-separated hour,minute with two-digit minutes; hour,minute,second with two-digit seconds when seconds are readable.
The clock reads 1,37
